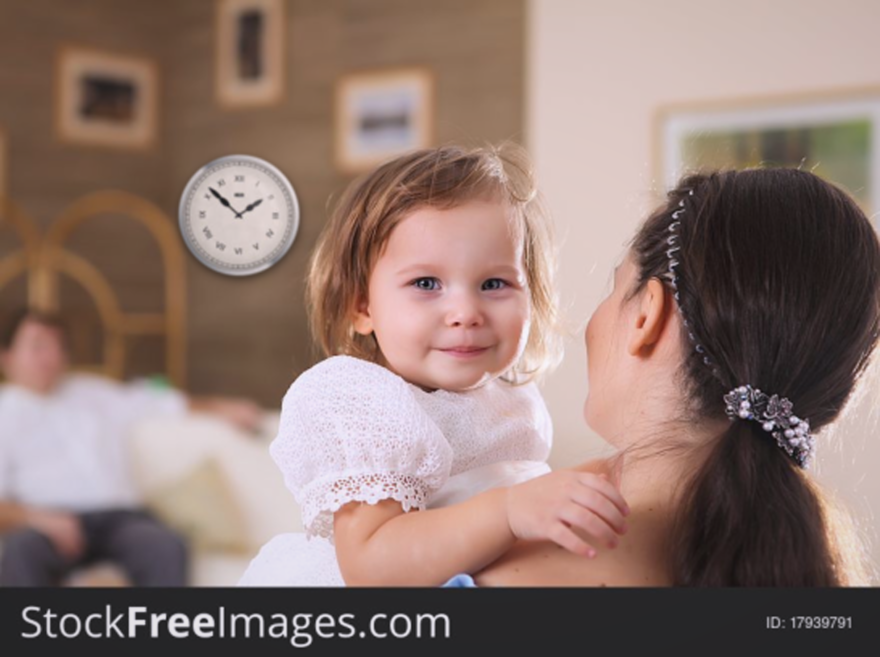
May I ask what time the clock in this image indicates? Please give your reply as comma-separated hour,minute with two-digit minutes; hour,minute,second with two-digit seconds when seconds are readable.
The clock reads 1,52
